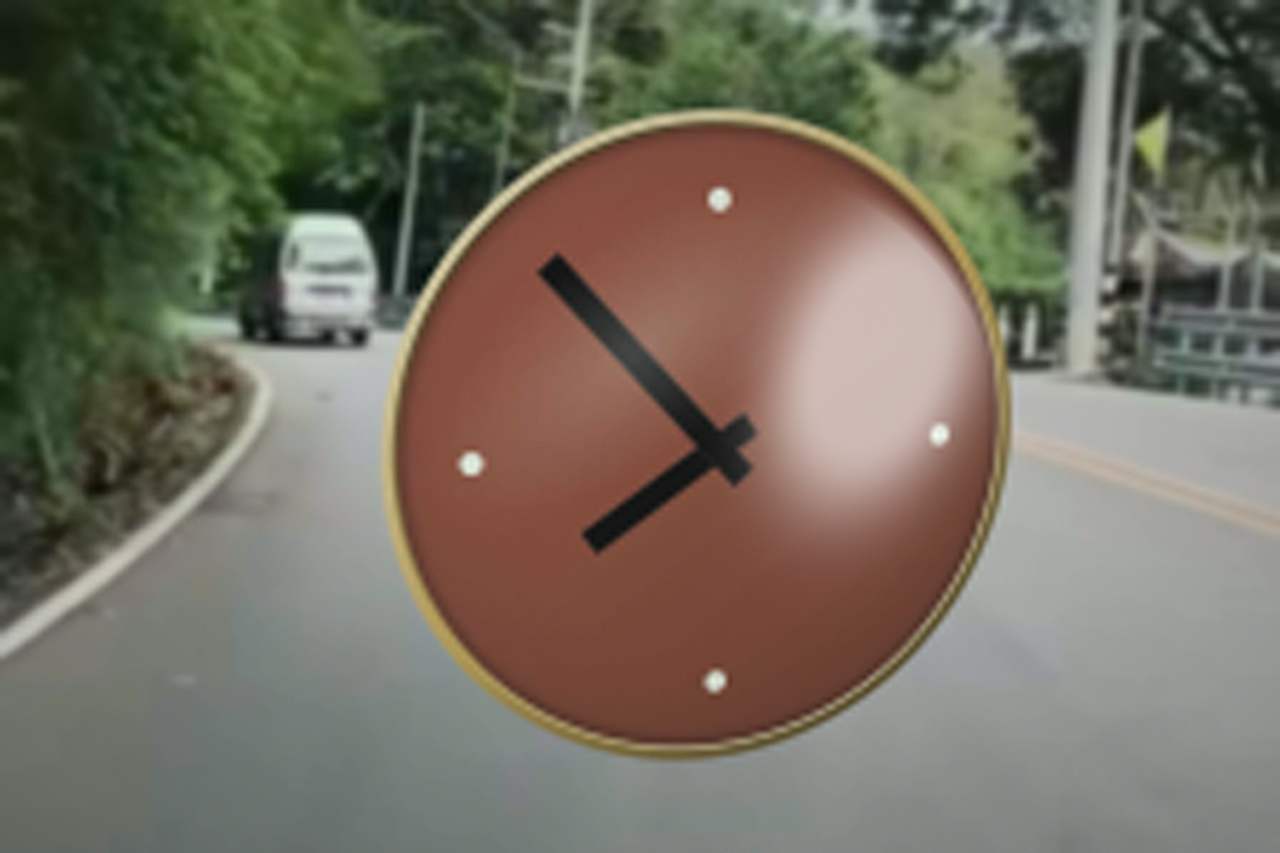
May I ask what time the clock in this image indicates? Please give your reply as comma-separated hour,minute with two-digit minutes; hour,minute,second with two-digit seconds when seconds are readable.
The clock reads 7,53
